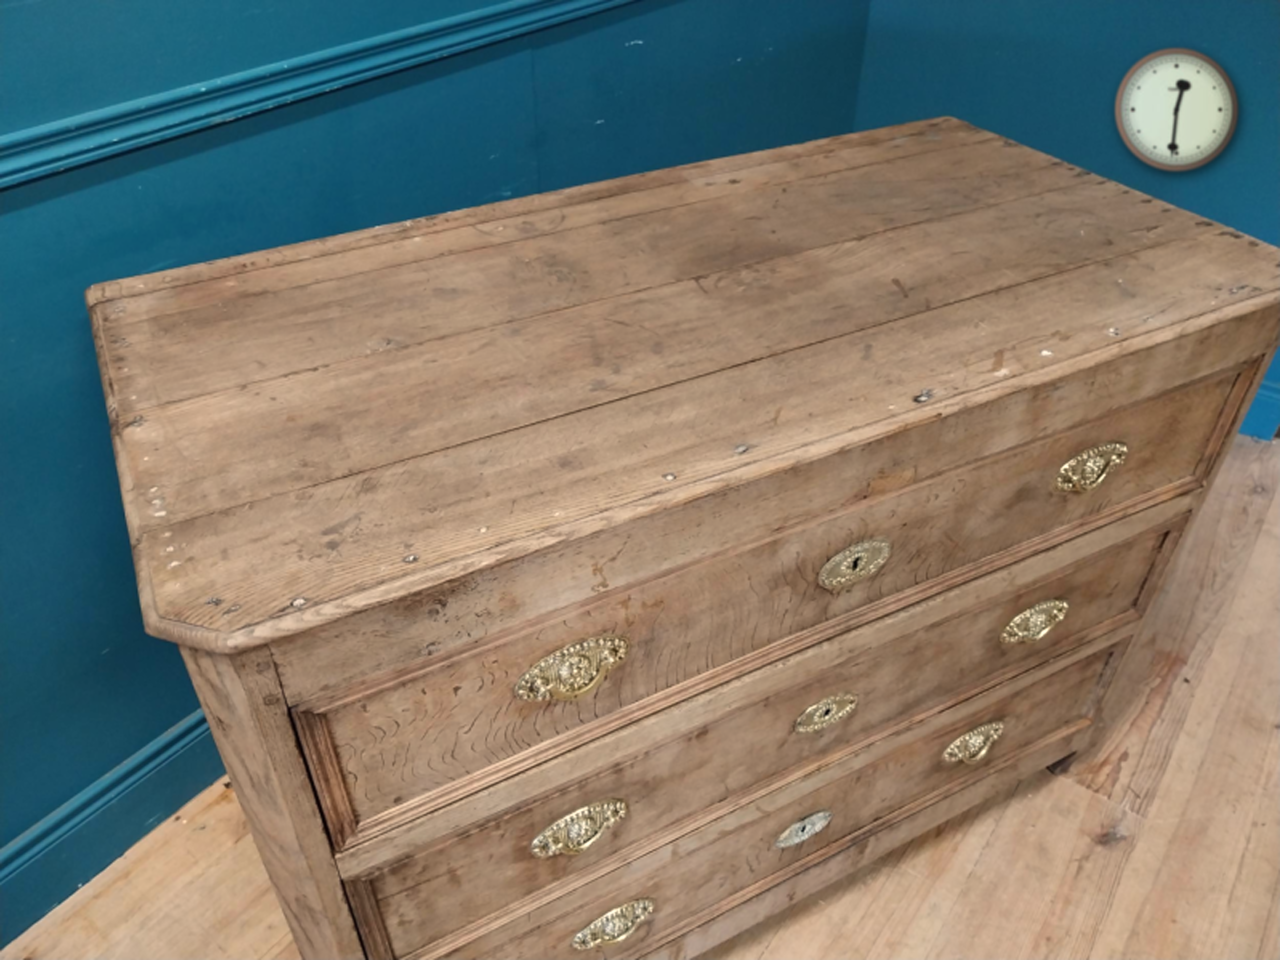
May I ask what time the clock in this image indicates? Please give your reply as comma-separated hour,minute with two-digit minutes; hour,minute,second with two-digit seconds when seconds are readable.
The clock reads 12,31
